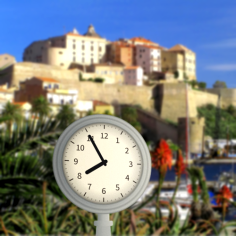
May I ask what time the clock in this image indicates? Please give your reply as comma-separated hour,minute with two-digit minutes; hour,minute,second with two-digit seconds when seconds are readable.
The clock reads 7,55
